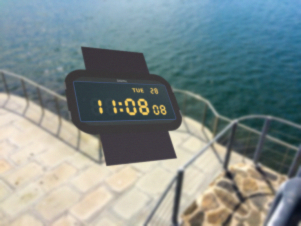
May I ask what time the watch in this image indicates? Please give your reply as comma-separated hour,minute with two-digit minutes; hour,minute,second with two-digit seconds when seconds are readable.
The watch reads 11,08,08
